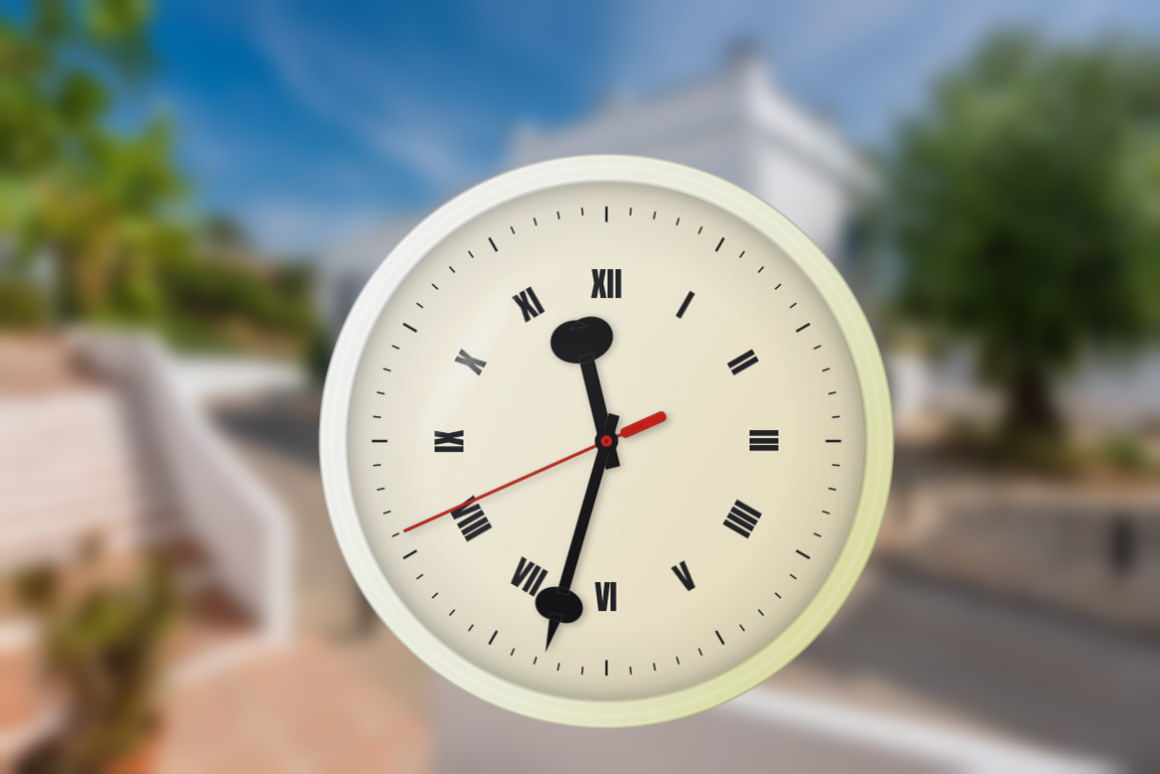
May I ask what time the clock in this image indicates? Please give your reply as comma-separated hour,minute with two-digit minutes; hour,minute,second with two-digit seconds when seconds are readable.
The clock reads 11,32,41
